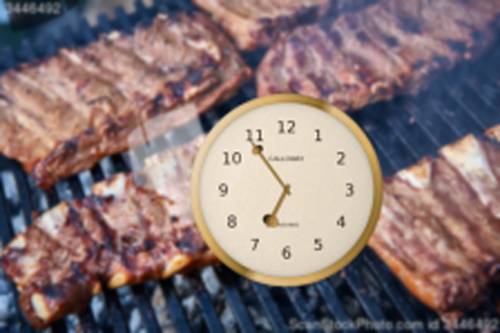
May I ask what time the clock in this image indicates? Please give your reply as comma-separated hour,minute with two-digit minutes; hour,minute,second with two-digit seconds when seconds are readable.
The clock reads 6,54
